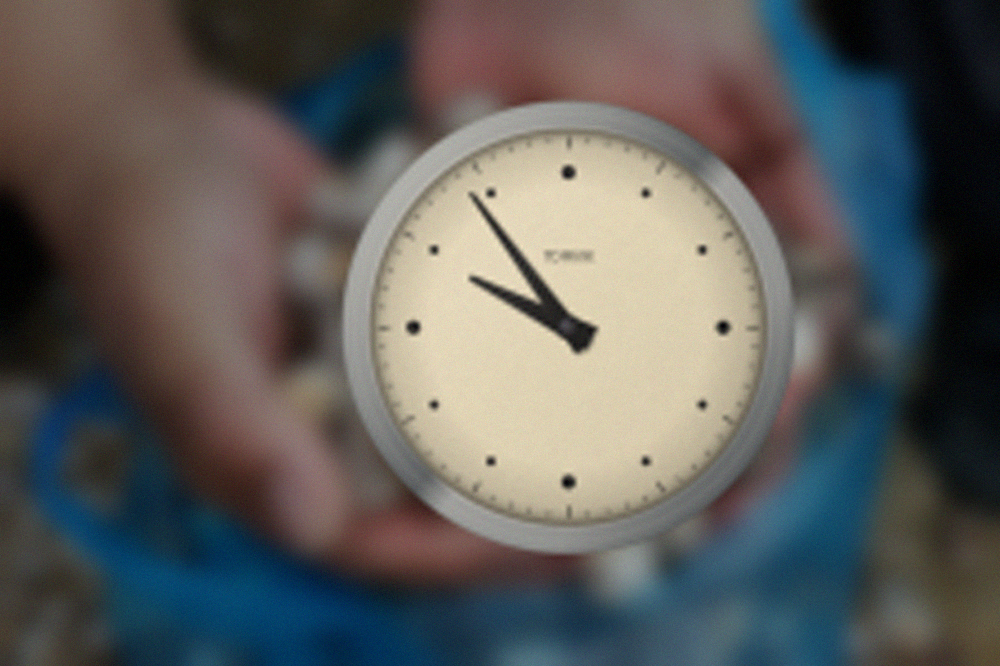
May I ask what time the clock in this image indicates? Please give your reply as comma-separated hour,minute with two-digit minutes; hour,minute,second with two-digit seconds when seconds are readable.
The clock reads 9,54
